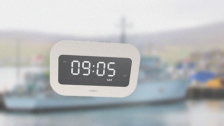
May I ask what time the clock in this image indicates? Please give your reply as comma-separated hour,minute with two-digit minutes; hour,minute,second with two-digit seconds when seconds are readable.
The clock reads 9,05
